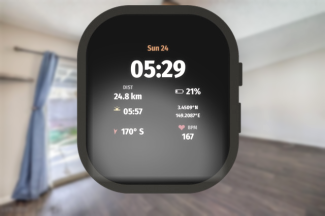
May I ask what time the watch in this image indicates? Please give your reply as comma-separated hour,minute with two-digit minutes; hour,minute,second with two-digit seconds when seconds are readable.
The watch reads 5,29
